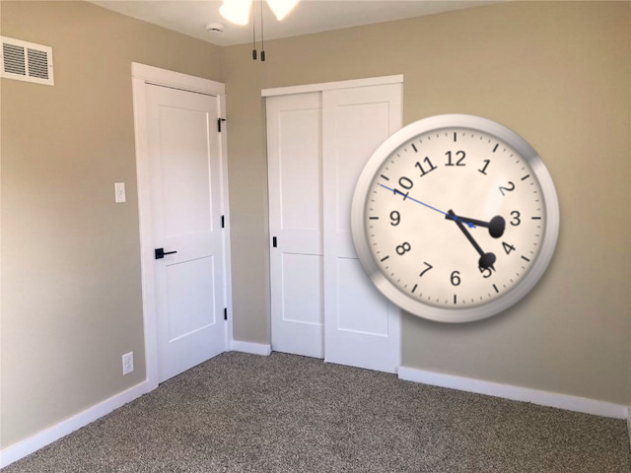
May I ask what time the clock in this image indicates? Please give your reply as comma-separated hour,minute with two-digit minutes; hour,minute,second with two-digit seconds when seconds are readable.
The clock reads 3,23,49
